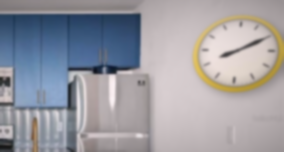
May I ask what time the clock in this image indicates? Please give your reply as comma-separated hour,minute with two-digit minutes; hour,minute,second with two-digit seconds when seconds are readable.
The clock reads 8,10
